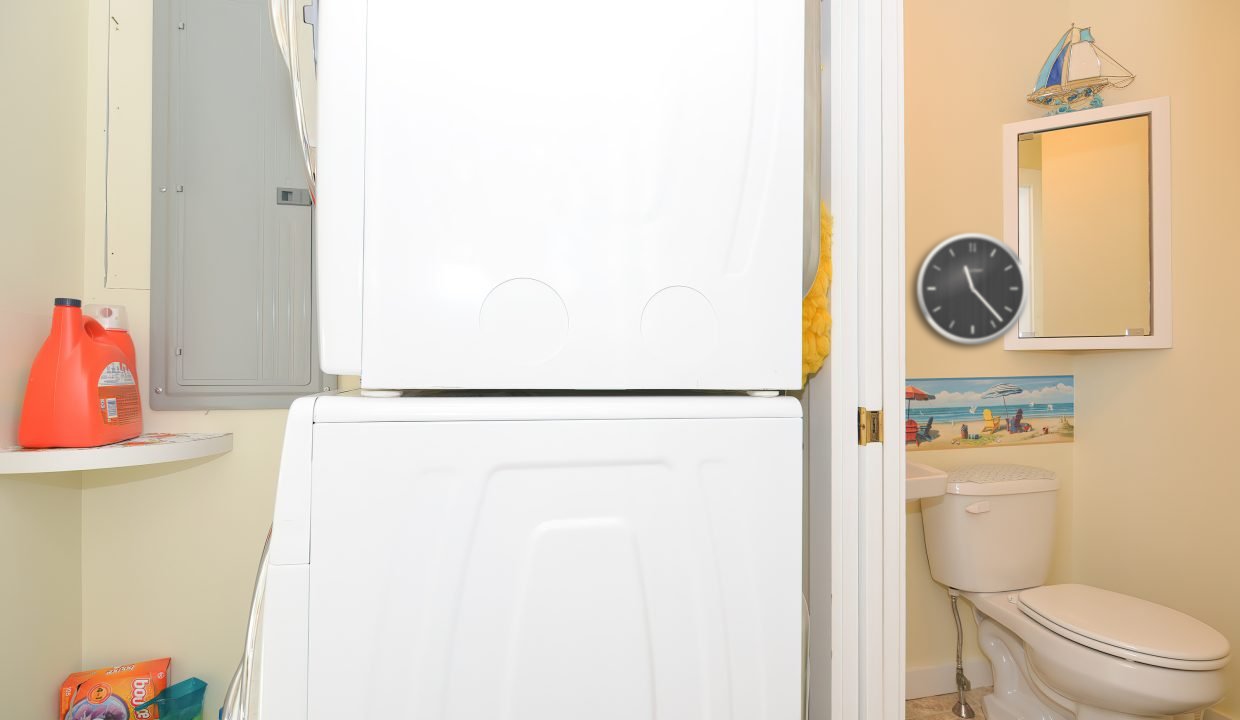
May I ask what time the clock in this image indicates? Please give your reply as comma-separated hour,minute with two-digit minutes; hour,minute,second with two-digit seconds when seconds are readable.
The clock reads 11,23
